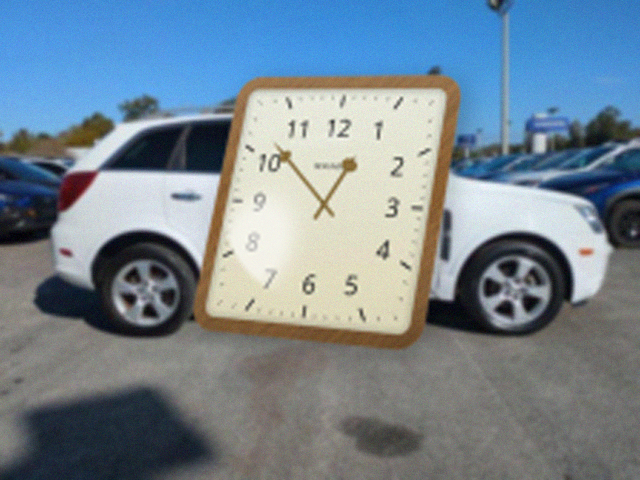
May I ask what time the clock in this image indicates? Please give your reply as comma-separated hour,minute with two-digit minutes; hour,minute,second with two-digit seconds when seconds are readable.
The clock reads 12,52
